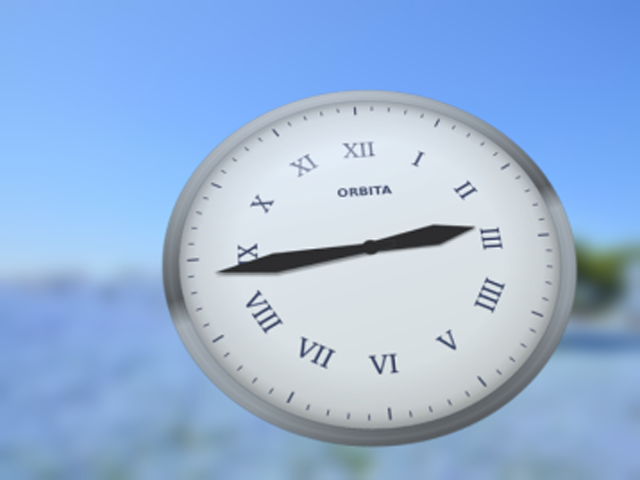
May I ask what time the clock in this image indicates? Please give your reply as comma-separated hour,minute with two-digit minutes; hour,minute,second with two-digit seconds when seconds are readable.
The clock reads 2,44
